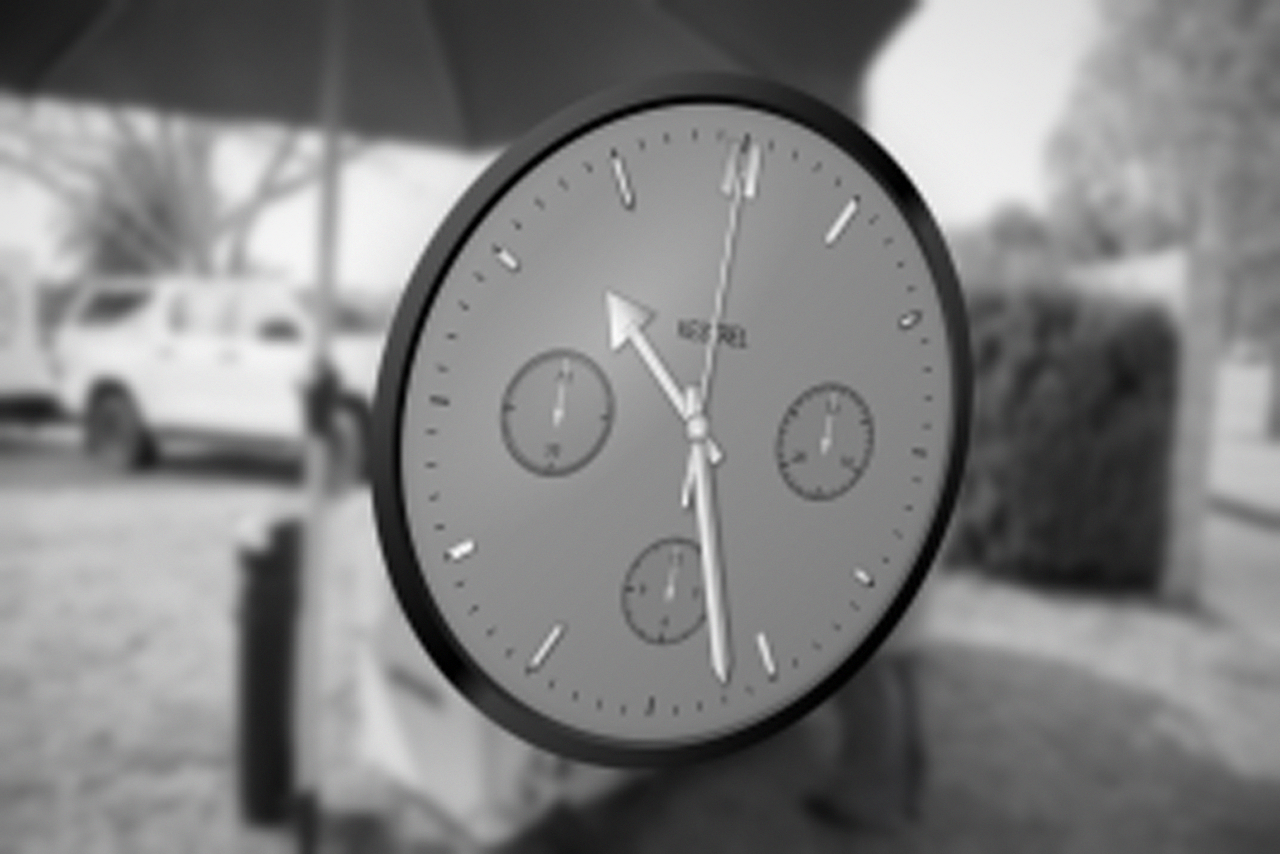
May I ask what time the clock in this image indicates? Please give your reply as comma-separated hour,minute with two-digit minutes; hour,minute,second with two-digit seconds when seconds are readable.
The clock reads 10,27
